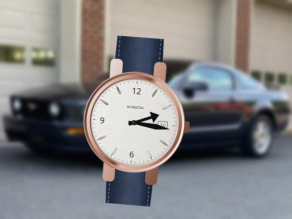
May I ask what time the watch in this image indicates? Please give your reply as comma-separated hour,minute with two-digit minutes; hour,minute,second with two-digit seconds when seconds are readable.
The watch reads 2,16
